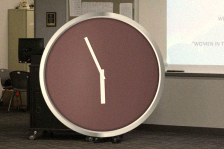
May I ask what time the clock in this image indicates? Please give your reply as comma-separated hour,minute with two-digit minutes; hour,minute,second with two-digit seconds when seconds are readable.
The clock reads 5,56
